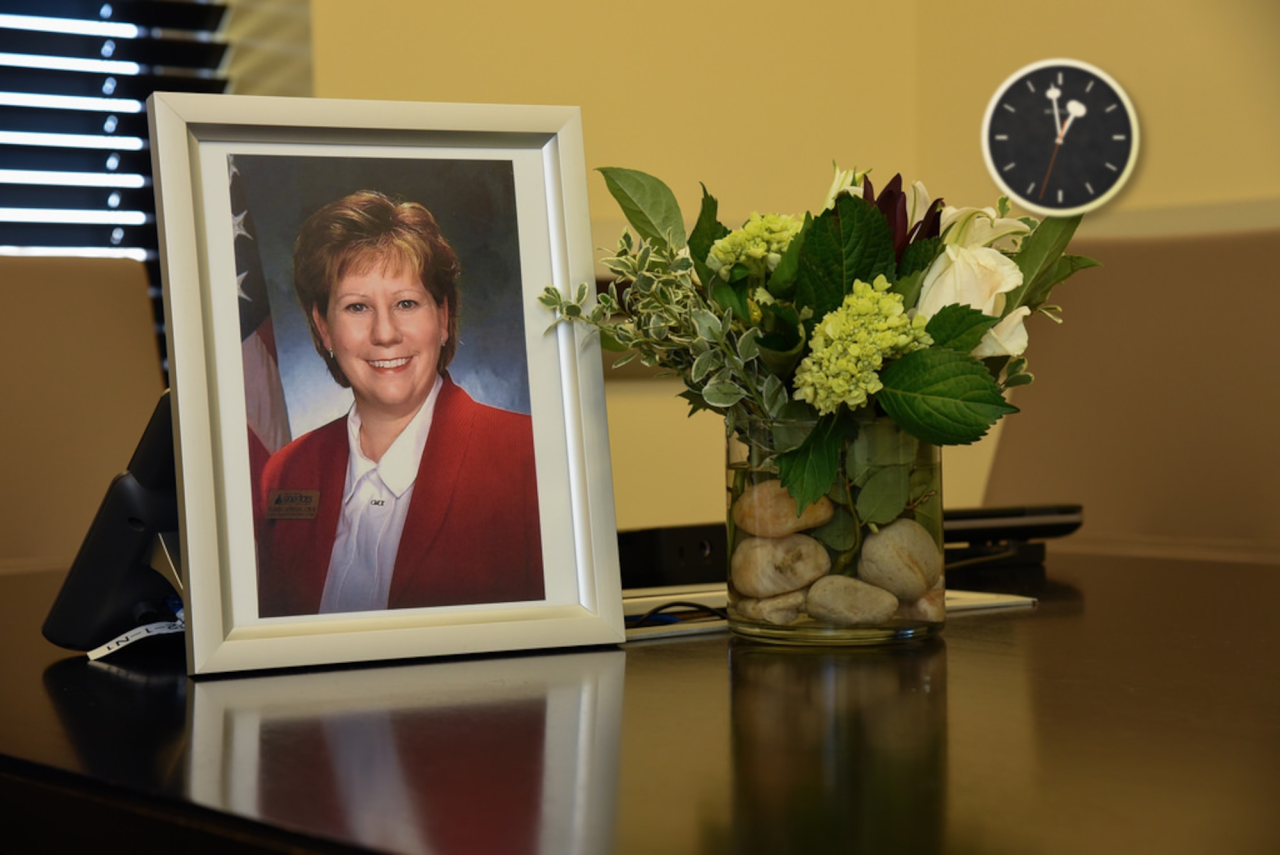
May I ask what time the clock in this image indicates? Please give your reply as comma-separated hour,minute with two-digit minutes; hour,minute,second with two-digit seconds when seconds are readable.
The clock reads 12,58,33
